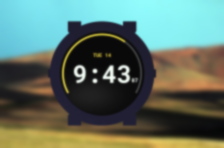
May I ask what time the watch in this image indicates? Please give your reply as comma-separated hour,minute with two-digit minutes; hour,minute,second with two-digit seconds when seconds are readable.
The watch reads 9,43
